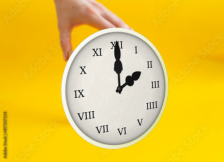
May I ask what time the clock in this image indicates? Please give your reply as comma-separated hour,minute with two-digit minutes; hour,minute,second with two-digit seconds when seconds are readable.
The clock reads 2,00
